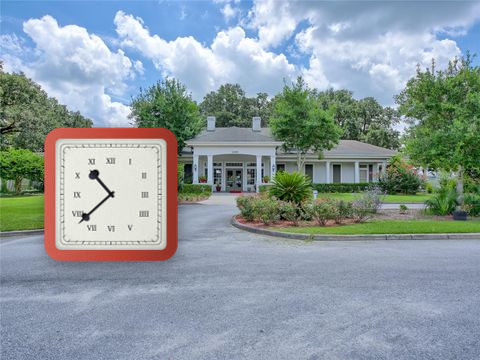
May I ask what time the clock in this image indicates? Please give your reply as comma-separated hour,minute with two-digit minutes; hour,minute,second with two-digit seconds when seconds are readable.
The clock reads 10,38
